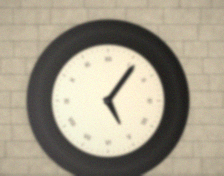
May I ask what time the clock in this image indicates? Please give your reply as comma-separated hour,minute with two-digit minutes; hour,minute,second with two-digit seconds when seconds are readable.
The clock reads 5,06
